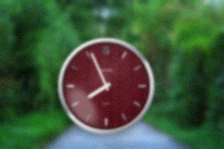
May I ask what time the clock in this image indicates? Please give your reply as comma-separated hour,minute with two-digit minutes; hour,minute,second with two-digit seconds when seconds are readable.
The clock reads 7,56
